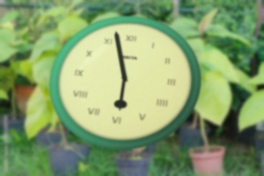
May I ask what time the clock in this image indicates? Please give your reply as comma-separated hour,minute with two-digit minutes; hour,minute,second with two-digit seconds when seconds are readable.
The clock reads 5,57
